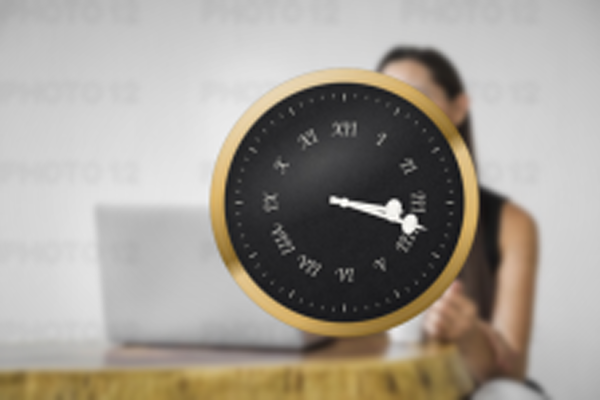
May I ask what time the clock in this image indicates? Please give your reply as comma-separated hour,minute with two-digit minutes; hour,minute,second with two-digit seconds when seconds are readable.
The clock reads 3,18
